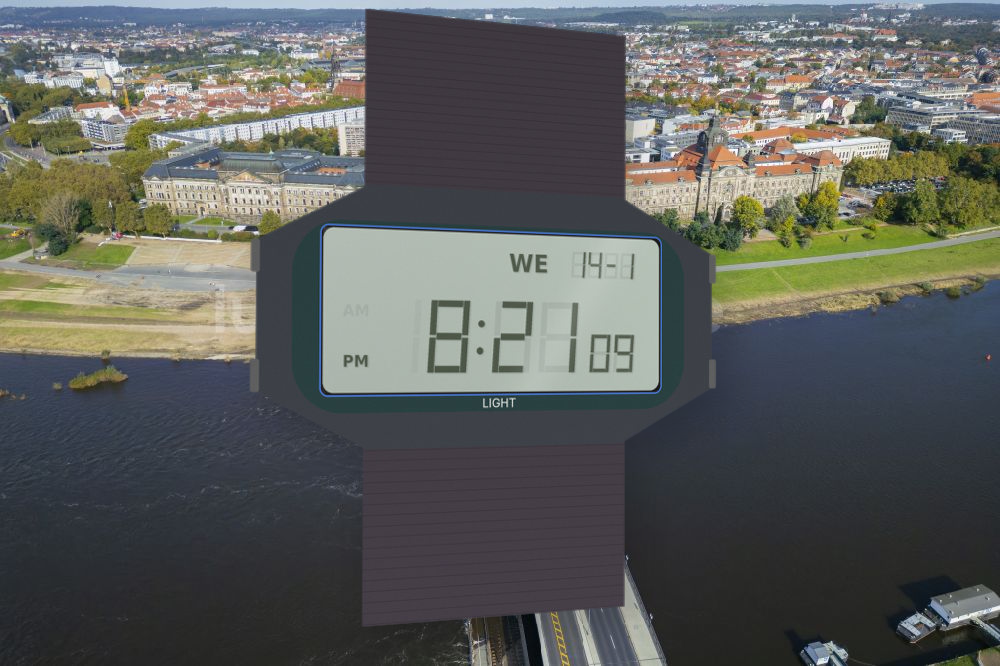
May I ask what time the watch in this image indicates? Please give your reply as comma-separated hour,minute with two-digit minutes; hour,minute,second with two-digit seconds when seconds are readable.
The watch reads 8,21,09
